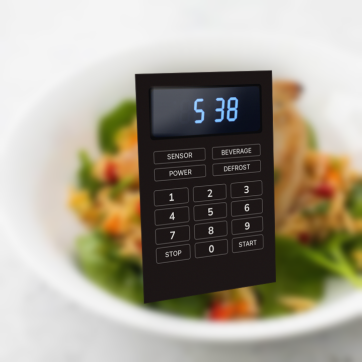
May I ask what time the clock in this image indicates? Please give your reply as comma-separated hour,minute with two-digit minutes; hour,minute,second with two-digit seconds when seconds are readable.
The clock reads 5,38
